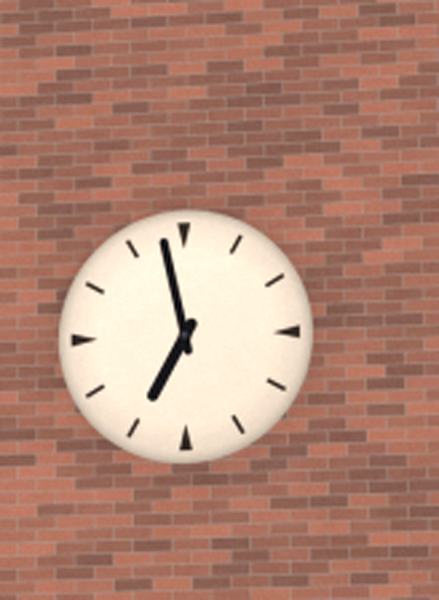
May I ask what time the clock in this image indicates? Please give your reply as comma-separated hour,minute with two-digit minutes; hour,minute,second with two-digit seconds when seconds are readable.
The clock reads 6,58
